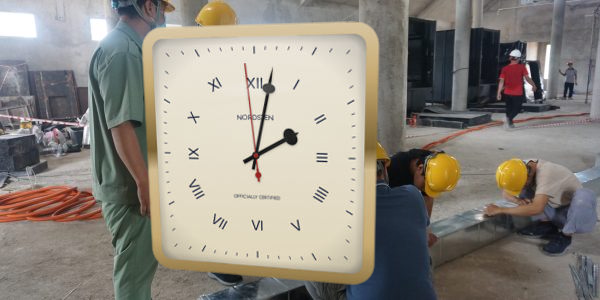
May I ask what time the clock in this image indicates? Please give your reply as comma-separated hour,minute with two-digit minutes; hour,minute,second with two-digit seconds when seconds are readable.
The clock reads 2,01,59
